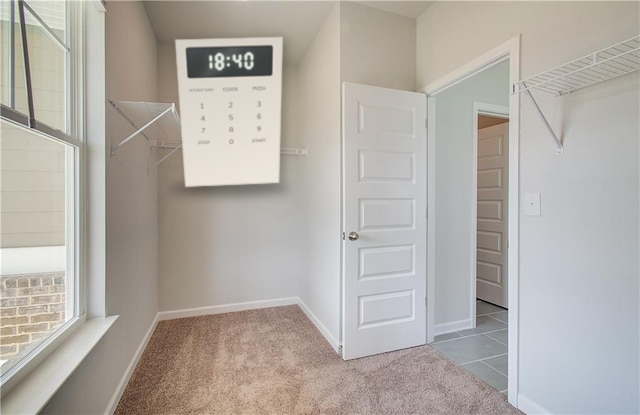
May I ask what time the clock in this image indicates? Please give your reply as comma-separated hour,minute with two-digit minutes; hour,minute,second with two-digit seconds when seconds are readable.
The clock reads 18,40
